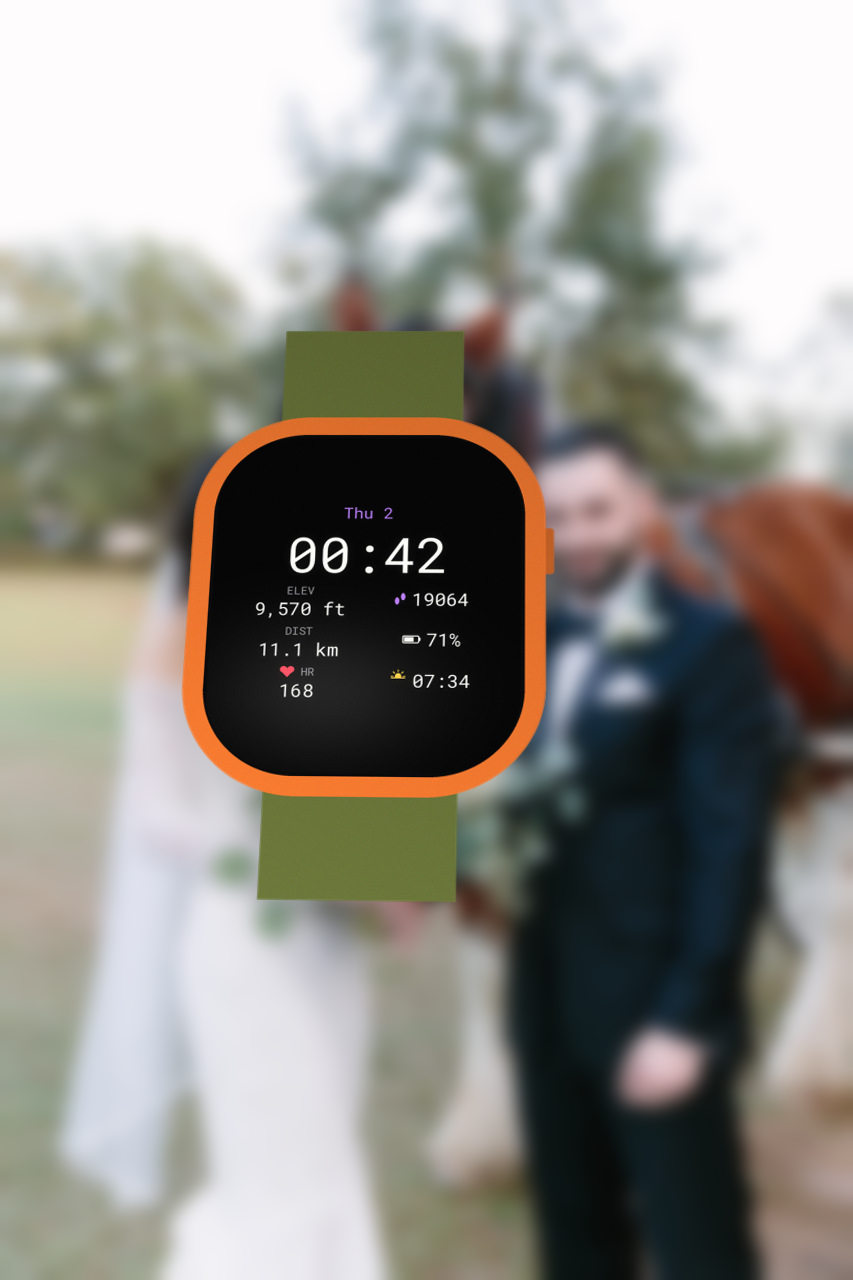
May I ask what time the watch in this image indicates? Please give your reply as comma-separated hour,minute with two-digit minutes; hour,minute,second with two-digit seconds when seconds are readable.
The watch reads 0,42
